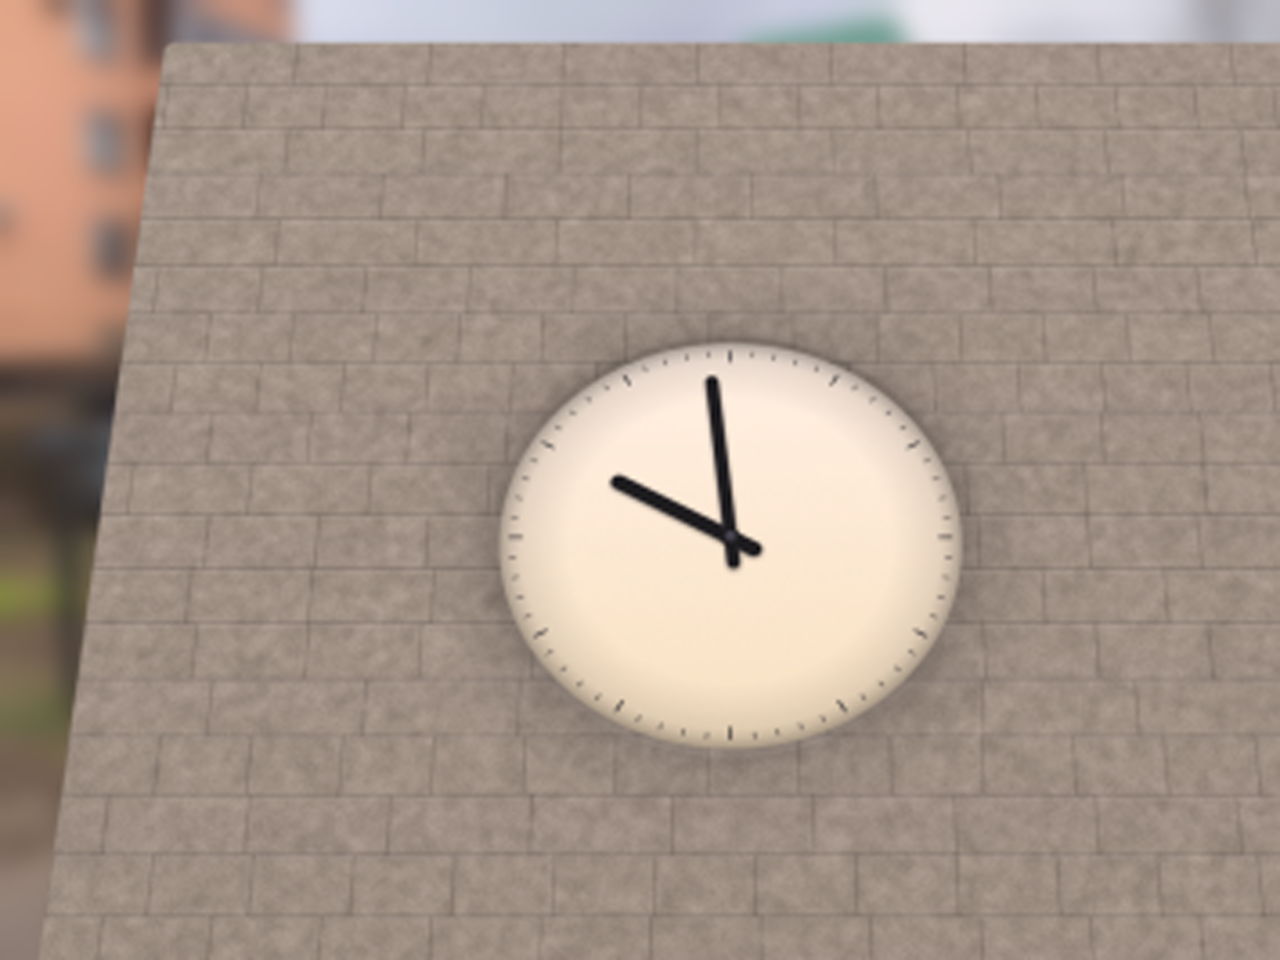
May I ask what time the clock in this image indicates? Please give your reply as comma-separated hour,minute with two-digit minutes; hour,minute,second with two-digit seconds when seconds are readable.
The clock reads 9,59
